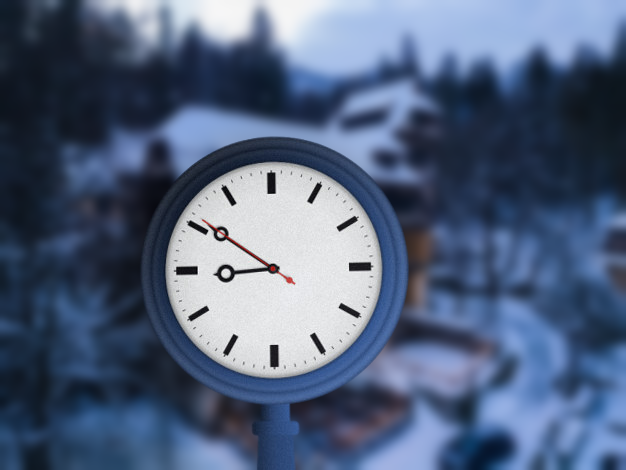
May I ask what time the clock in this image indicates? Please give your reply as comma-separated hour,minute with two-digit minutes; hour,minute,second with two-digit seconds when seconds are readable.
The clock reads 8,50,51
